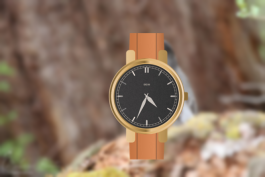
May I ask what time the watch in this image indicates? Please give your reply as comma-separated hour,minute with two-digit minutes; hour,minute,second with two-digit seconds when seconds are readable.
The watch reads 4,34
